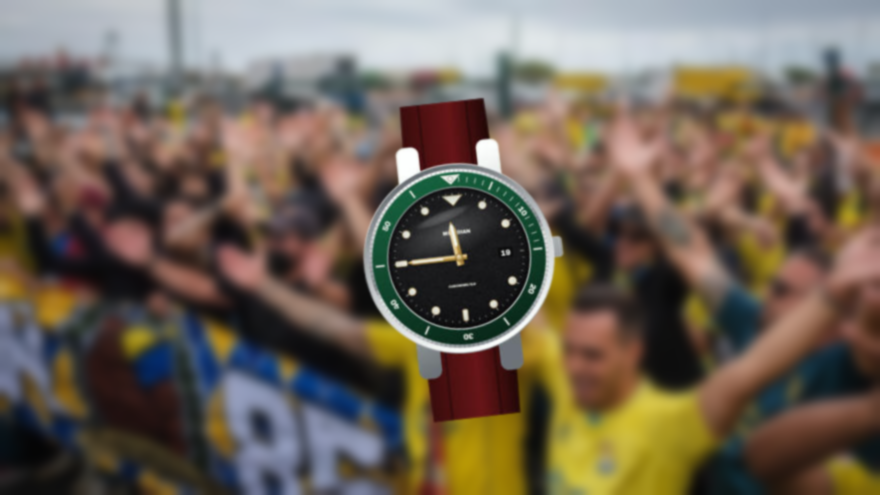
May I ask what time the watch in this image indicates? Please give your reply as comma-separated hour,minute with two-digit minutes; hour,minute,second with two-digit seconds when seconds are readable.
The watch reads 11,45
